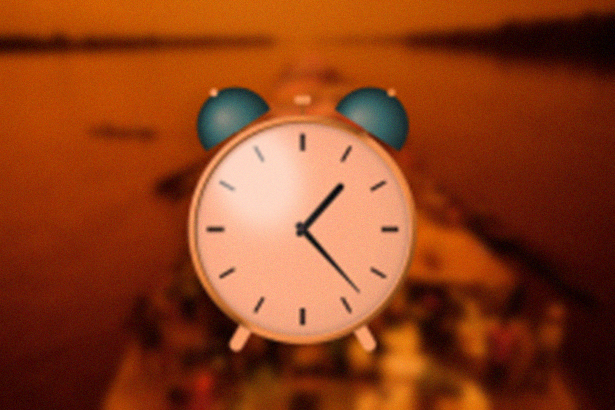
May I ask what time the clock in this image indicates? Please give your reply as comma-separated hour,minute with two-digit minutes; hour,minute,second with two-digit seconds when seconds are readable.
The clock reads 1,23
